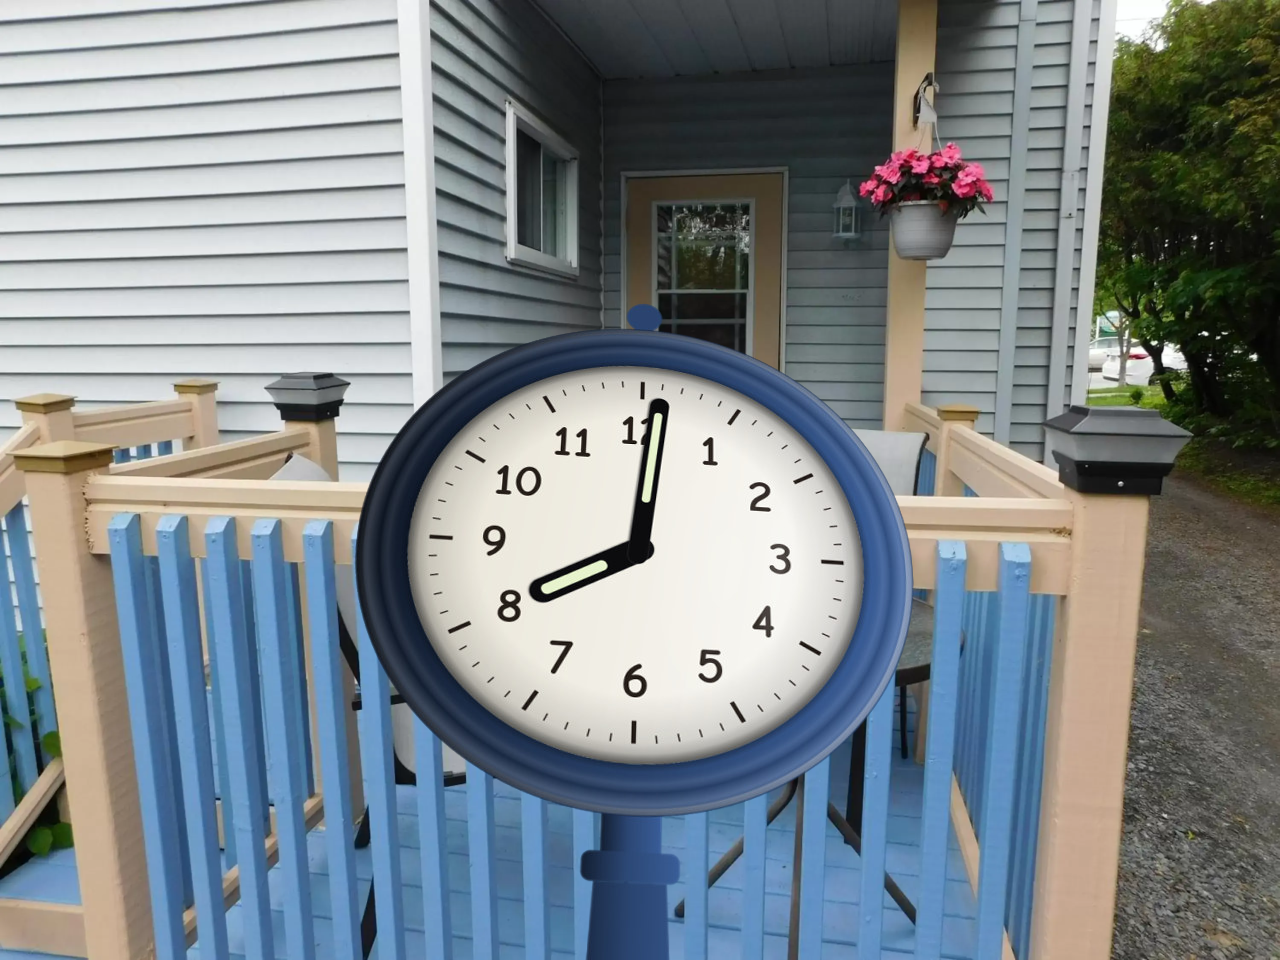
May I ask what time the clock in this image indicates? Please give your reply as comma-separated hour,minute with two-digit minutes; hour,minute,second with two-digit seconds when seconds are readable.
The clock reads 8,01
